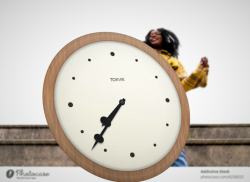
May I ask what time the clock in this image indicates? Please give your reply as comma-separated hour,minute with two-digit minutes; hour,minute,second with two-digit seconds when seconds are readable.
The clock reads 7,37
